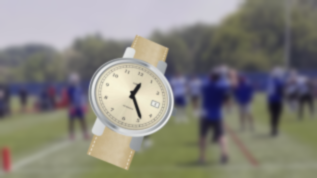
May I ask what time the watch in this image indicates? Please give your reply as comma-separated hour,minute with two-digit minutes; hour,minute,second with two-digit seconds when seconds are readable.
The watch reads 12,24
